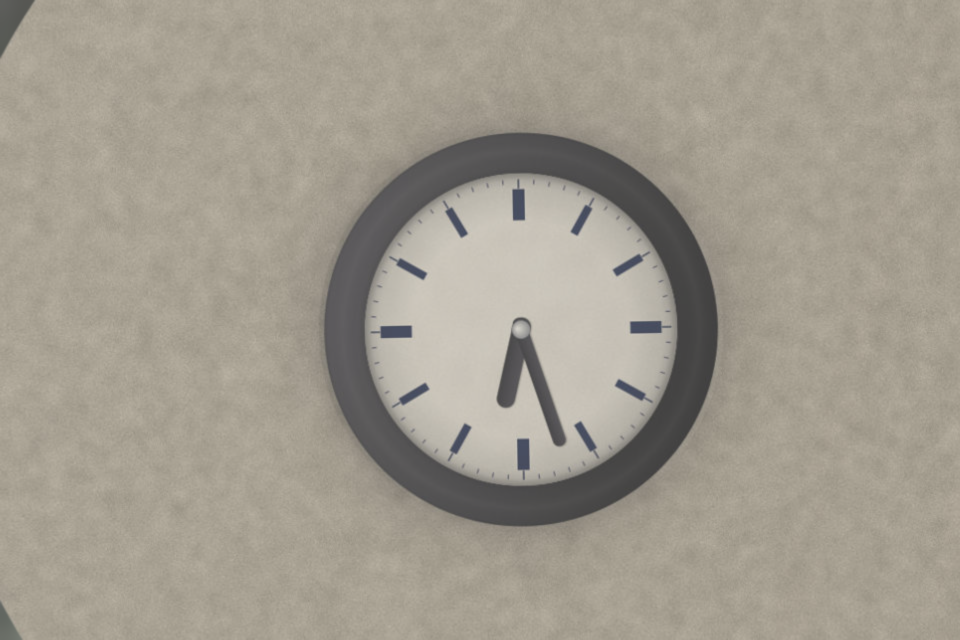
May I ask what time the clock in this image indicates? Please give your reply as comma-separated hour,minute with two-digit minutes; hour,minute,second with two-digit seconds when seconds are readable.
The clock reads 6,27
